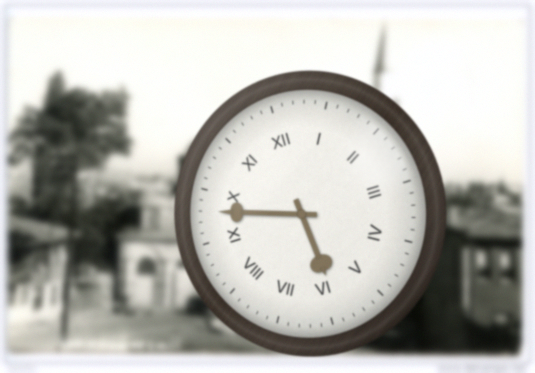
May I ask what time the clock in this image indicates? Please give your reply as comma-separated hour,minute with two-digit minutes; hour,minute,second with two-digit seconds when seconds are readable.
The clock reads 5,48
